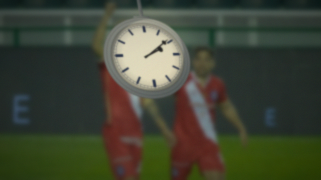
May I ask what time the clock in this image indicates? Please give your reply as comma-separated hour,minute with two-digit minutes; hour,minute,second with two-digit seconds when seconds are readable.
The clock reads 2,09
